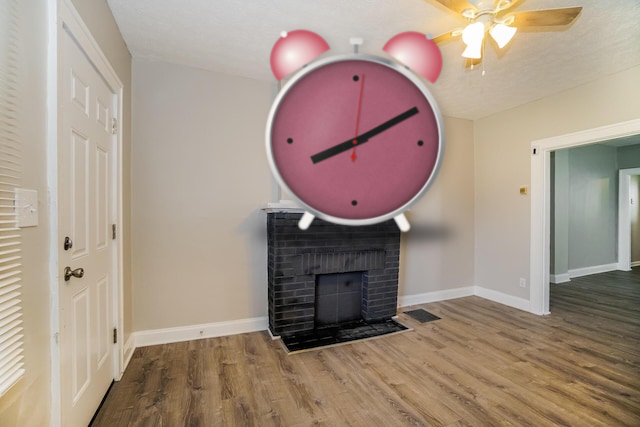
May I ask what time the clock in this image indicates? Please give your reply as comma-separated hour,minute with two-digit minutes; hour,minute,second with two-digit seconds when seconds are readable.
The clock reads 8,10,01
